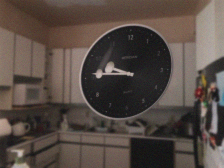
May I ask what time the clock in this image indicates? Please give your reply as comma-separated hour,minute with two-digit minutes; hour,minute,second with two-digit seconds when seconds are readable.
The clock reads 9,46
